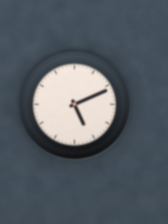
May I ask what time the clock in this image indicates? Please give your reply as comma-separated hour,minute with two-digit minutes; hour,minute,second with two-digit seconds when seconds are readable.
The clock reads 5,11
